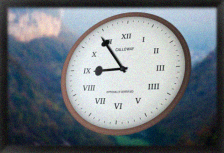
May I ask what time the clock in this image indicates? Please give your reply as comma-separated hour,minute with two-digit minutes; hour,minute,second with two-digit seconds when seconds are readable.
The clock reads 8,54
